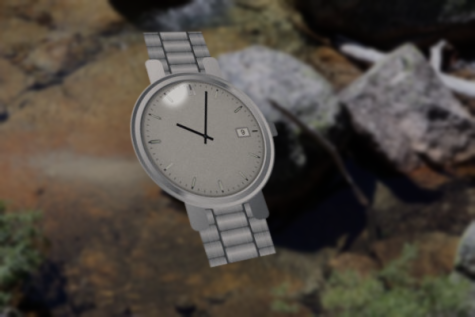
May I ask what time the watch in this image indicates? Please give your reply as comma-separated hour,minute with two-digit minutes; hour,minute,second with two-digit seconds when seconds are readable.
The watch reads 10,03
